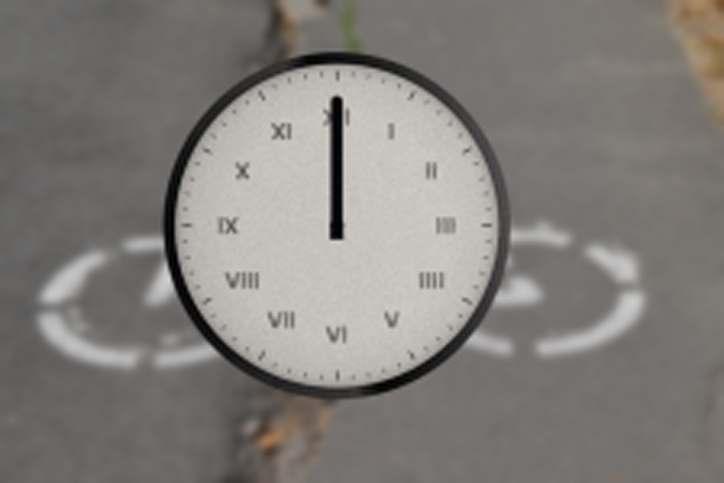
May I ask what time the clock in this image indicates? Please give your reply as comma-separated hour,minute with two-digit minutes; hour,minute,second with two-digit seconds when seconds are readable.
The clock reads 12,00
